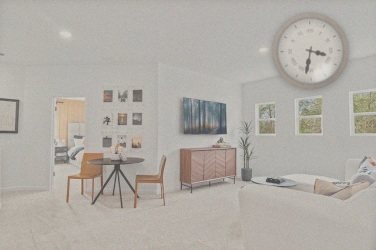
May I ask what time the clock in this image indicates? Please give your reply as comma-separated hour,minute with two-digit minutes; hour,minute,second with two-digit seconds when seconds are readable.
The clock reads 3,32
